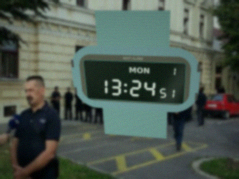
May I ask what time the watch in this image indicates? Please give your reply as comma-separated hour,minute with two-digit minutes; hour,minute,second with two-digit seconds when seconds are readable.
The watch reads 13,24,51
